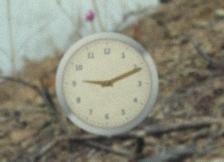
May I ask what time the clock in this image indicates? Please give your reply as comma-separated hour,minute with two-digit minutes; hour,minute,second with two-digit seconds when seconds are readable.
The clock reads 9,11
